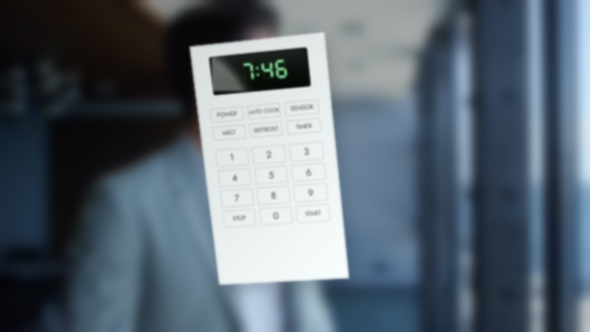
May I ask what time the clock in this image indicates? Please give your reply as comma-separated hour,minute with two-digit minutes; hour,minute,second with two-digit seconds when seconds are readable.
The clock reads 7,46
